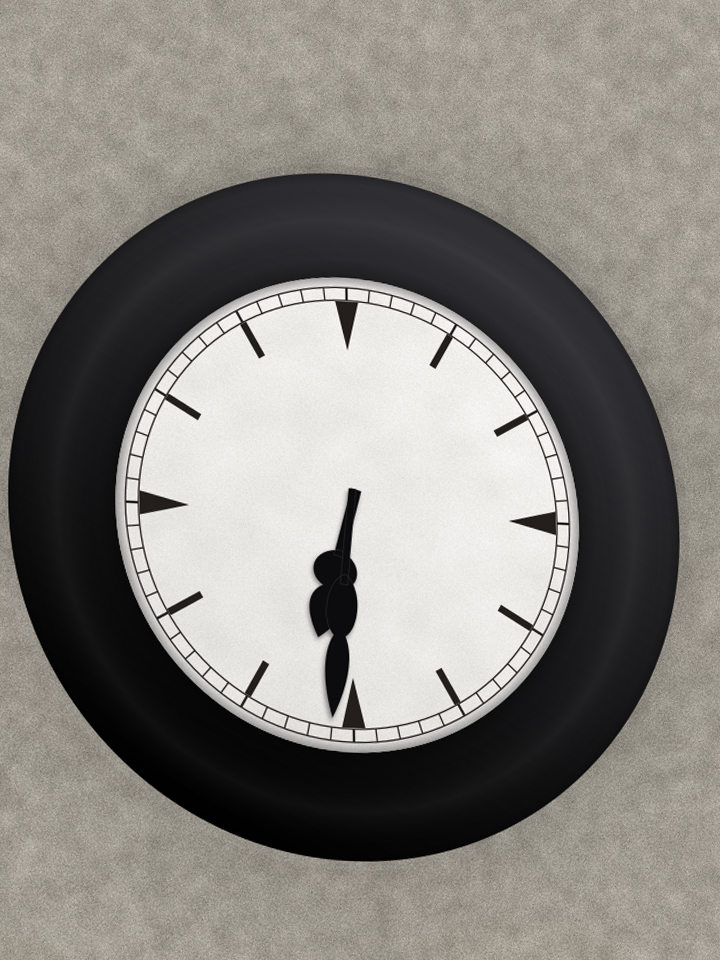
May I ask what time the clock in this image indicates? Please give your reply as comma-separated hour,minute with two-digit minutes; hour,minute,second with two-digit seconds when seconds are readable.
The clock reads 6,31
